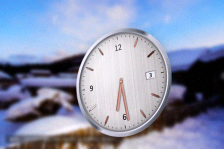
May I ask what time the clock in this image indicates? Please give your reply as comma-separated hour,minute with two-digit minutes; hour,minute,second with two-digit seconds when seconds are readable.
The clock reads 6,29
